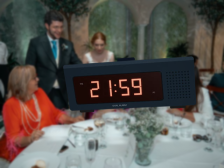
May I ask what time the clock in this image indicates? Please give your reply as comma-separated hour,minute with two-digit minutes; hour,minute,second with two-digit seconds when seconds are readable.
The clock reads 21,59
